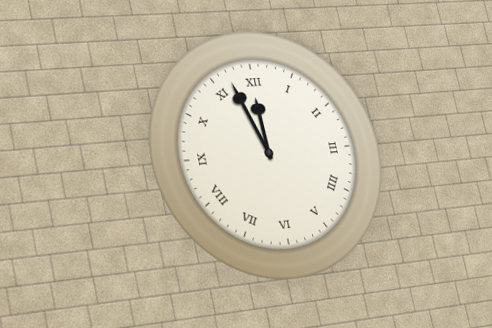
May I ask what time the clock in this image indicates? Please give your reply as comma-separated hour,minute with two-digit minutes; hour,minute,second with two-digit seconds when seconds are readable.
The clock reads 11,57
